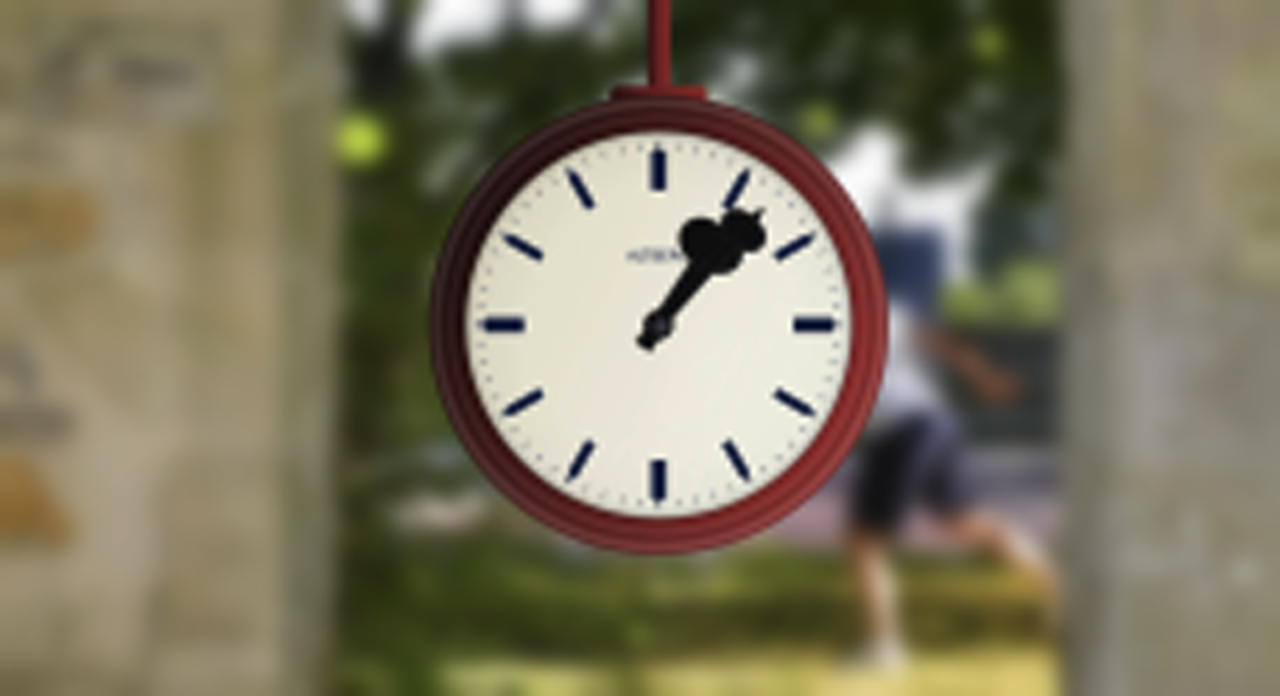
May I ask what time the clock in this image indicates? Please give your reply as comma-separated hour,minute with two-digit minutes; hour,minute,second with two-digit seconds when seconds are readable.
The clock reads 1,07
